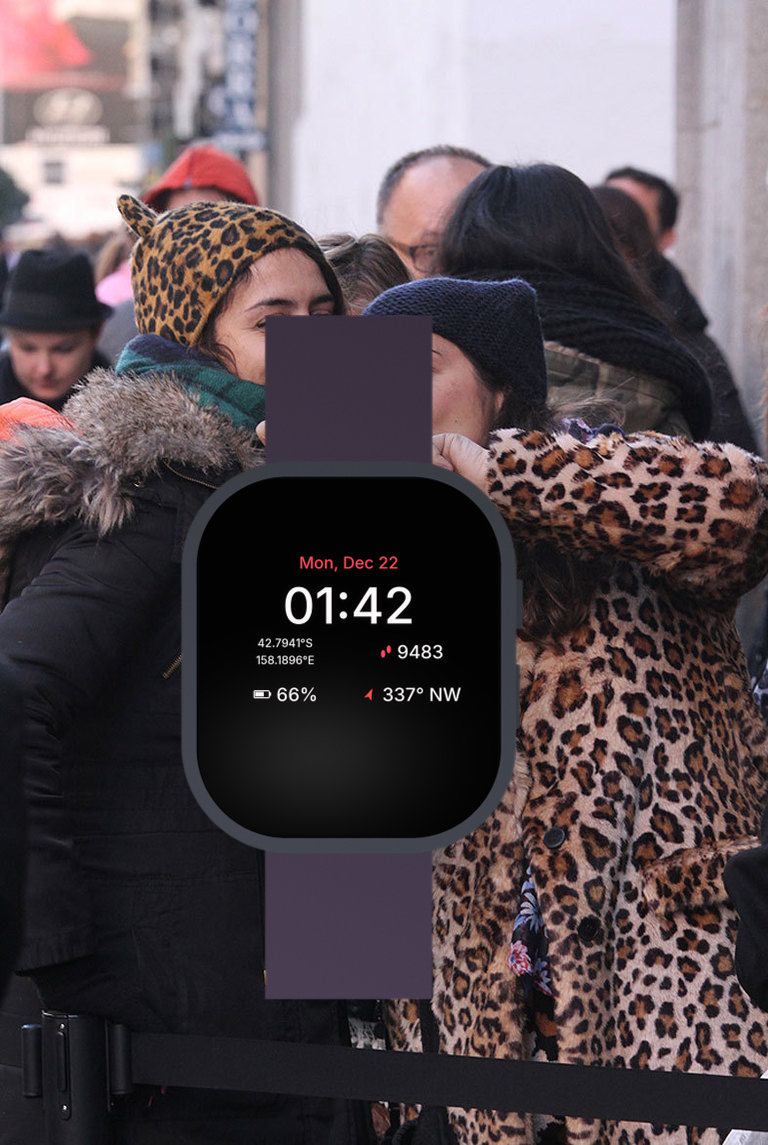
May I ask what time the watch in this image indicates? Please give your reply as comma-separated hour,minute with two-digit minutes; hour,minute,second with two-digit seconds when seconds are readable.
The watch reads 1,42
